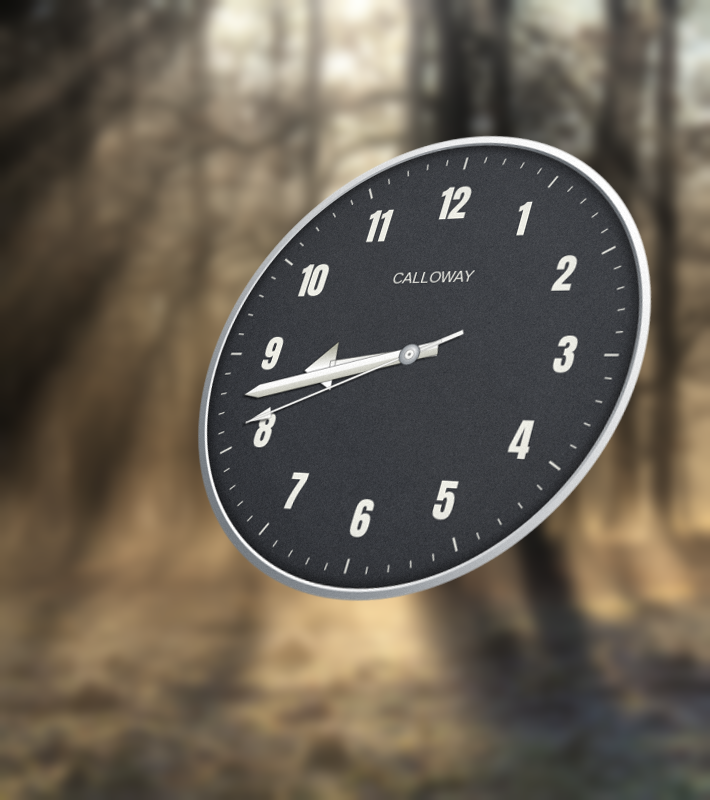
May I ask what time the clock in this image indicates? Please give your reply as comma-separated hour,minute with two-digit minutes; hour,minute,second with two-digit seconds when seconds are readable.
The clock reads 8,42,41
